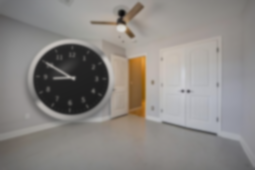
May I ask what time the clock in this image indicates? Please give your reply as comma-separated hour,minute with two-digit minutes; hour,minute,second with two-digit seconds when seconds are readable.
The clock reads 8,50
